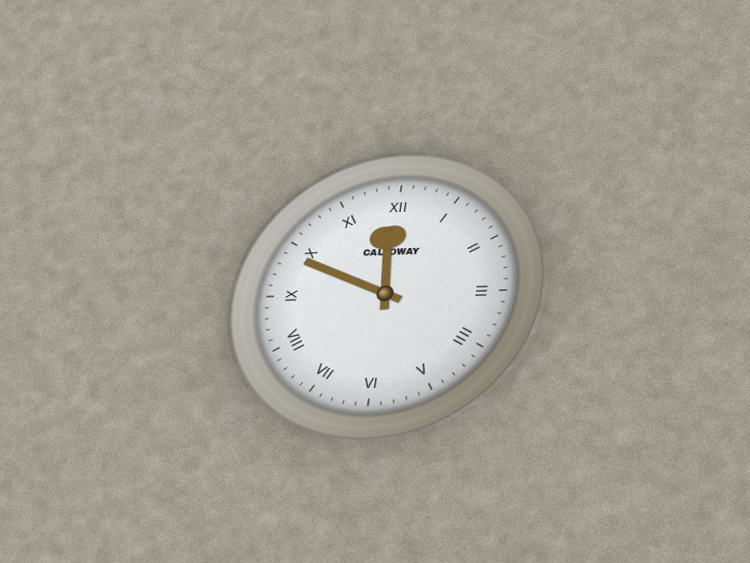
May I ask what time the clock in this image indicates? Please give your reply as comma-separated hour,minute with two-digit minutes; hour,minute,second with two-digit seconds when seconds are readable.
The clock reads 11,49
